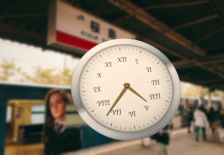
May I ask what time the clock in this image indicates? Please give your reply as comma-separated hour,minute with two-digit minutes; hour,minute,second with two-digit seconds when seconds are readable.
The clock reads 4,37
